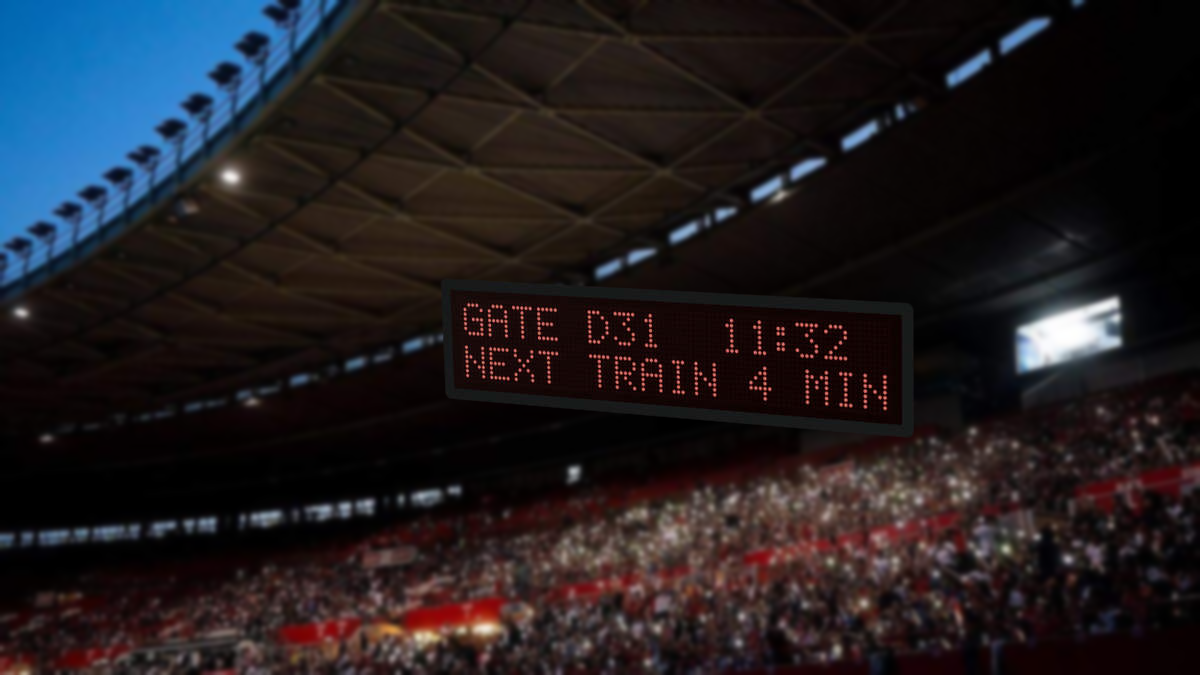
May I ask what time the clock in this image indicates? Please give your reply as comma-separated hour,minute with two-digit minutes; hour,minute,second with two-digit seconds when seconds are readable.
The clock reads 11,32
